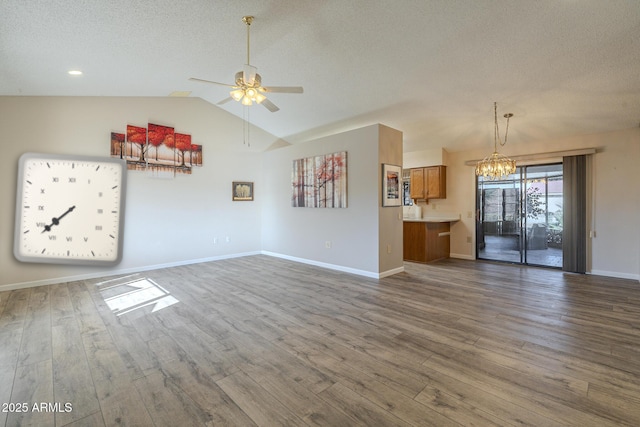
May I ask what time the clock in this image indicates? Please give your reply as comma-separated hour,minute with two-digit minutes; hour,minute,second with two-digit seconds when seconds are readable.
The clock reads 7,38
